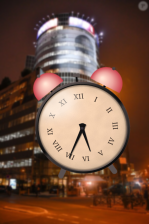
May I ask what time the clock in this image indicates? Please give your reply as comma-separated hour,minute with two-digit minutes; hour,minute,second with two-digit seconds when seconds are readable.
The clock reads 5,35
